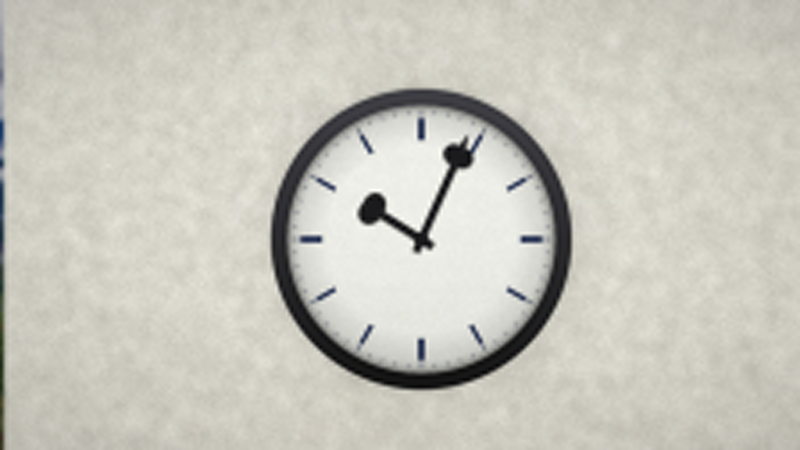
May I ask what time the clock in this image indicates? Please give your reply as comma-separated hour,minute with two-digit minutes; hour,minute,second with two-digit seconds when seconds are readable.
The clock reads 10,04
